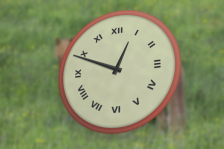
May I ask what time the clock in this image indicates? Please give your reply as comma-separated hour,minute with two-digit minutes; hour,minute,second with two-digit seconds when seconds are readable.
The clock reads 12,49
